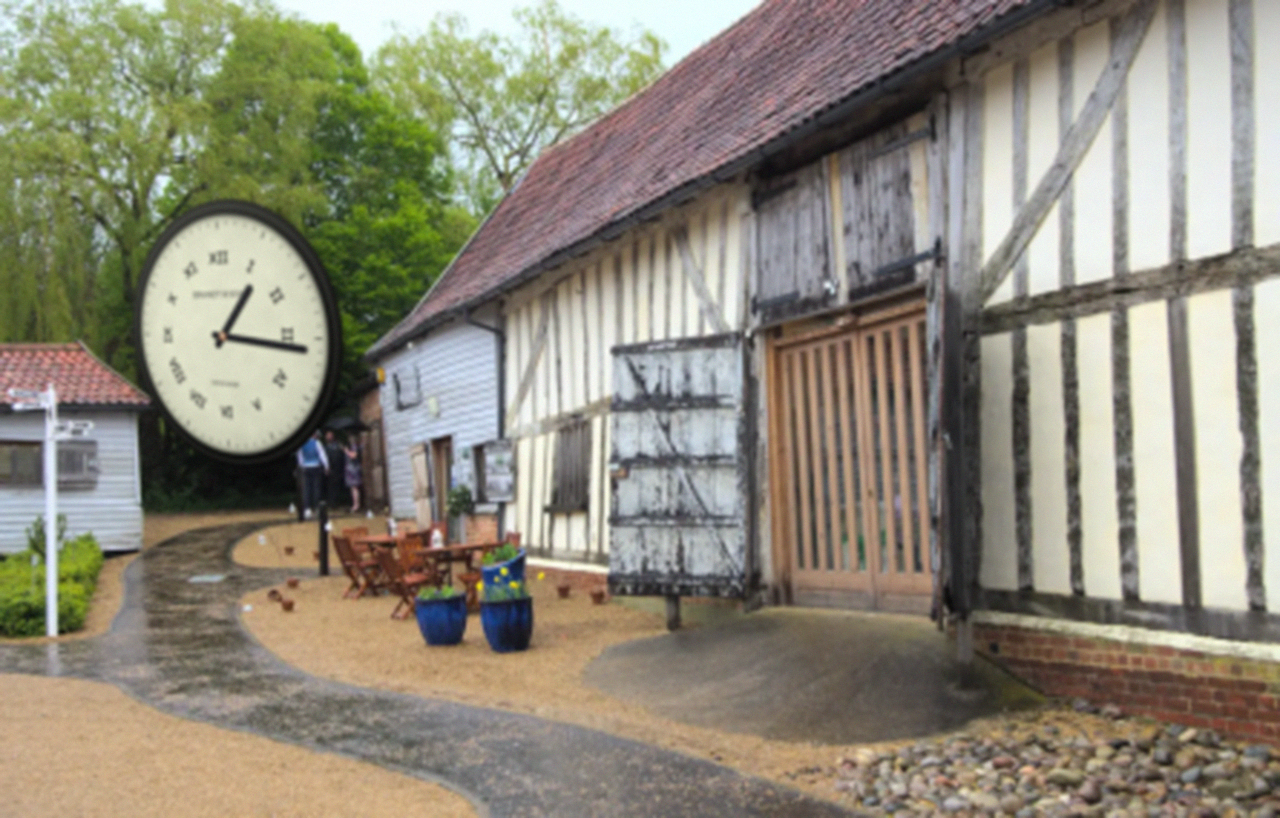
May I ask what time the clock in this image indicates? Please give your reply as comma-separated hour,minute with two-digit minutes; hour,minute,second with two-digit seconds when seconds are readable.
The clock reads 1,16
